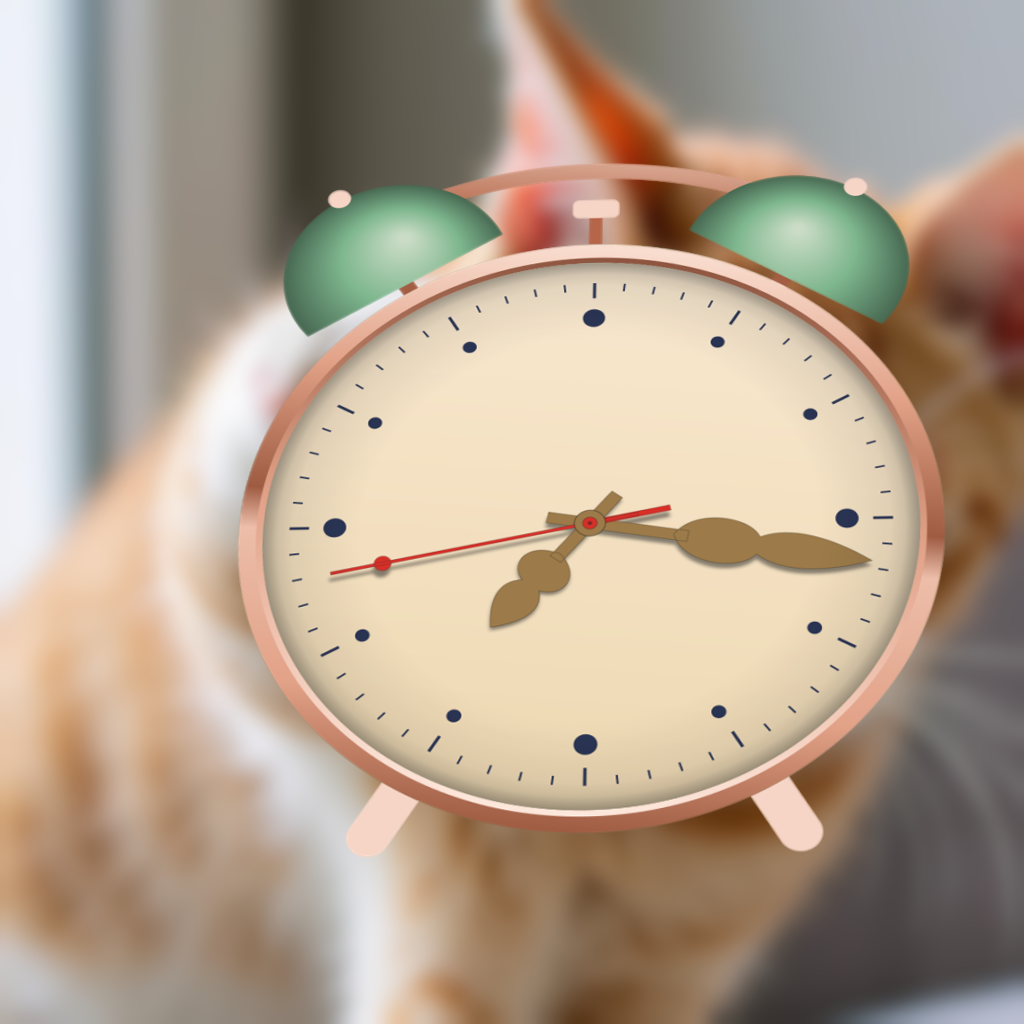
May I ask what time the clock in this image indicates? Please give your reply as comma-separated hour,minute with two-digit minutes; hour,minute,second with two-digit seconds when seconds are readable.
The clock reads 7,16,43
